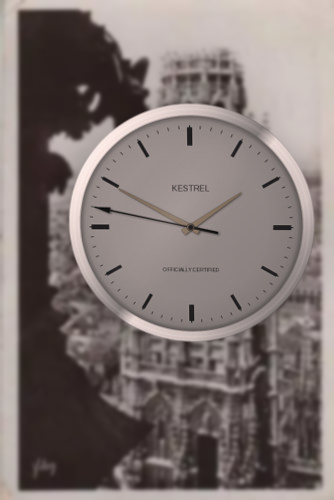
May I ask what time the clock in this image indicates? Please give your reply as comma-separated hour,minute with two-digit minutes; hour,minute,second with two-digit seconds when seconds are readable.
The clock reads 1,49,47
